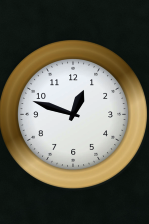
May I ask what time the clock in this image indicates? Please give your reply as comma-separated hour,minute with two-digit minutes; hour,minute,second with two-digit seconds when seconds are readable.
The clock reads 12,48
